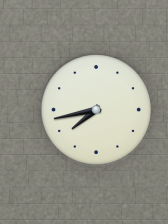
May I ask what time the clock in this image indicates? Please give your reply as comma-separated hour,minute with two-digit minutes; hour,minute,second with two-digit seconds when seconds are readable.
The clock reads 7,43
